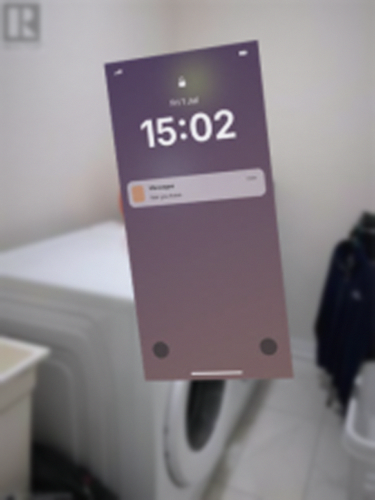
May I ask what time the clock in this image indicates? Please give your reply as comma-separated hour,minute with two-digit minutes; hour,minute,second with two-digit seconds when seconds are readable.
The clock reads 15,02
